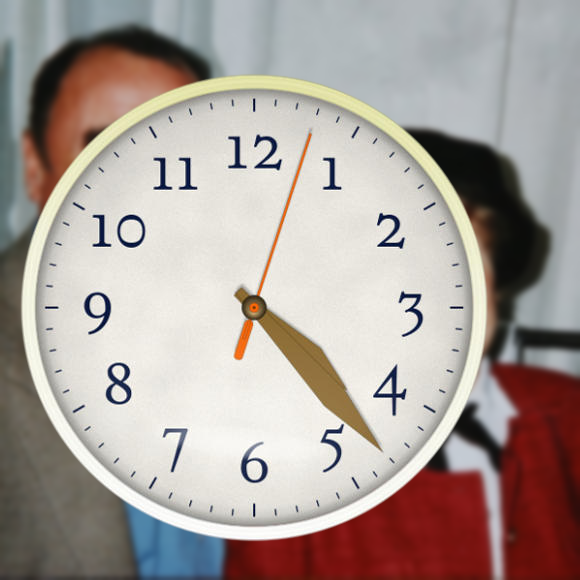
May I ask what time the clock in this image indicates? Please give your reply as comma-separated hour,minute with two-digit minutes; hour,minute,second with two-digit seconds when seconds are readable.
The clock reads 4,23,03
